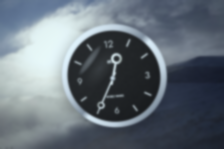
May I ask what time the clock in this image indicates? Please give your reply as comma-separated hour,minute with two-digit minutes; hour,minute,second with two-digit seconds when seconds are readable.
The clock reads 12,35
